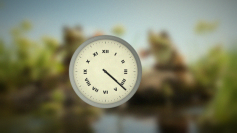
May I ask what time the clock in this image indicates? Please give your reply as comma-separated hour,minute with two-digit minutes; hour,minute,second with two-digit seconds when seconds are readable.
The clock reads 4,22
